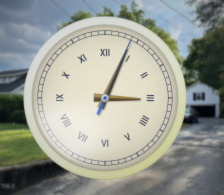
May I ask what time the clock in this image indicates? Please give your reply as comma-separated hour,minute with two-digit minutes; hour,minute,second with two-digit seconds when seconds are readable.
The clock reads 3,04,04
